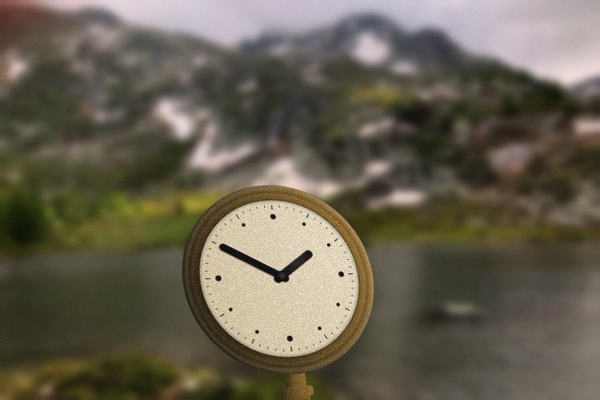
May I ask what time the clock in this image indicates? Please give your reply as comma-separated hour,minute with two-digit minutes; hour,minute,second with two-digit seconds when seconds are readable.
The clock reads 1,50
